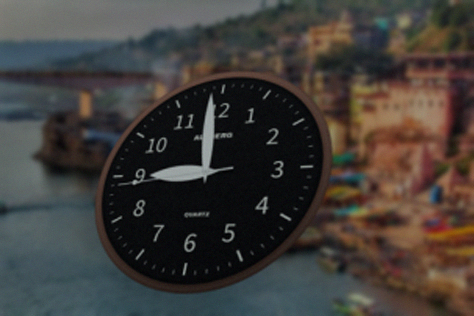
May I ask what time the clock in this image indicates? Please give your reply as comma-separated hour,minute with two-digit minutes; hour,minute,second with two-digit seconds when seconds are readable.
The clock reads 8,58,44
